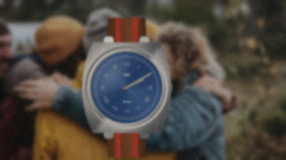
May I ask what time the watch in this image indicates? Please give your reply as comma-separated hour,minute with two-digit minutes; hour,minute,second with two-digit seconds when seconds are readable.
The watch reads 2,10
